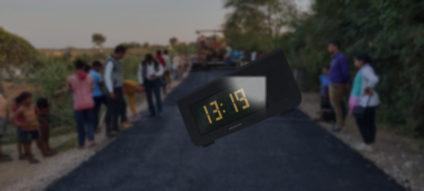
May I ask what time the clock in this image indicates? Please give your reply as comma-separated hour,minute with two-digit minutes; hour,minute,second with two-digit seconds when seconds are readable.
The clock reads 13,19
